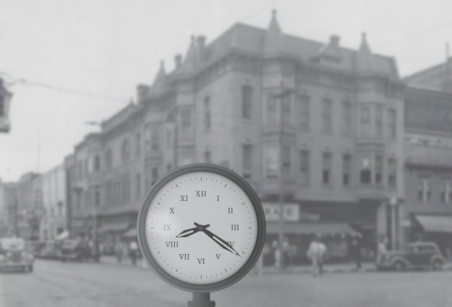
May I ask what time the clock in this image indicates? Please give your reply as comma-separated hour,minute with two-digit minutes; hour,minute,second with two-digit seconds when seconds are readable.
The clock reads 8,21
